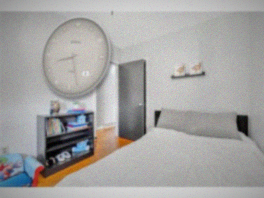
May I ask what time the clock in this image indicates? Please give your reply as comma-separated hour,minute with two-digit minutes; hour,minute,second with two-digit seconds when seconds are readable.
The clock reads 8,27
